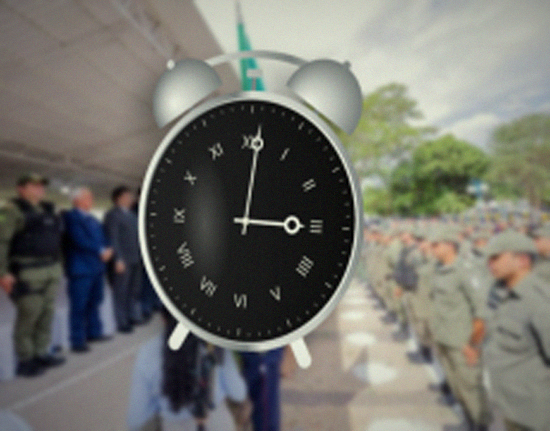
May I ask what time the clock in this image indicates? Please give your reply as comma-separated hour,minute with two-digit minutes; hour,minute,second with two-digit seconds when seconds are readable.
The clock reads 3,01
